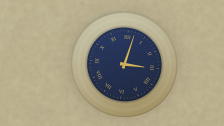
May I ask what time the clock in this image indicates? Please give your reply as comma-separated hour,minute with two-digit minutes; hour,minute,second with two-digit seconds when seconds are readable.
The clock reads 3,02
